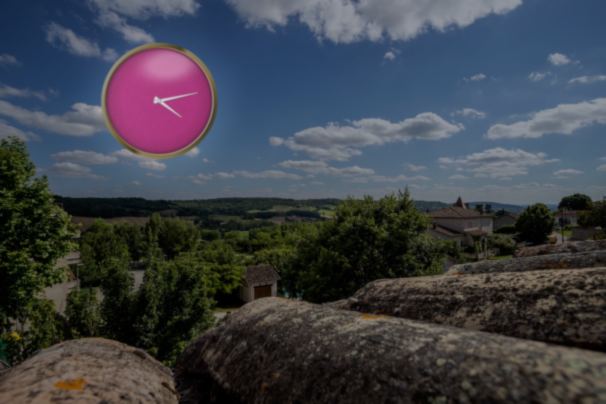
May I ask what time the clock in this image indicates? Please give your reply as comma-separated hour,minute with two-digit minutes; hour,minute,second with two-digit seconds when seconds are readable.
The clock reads 4,13
